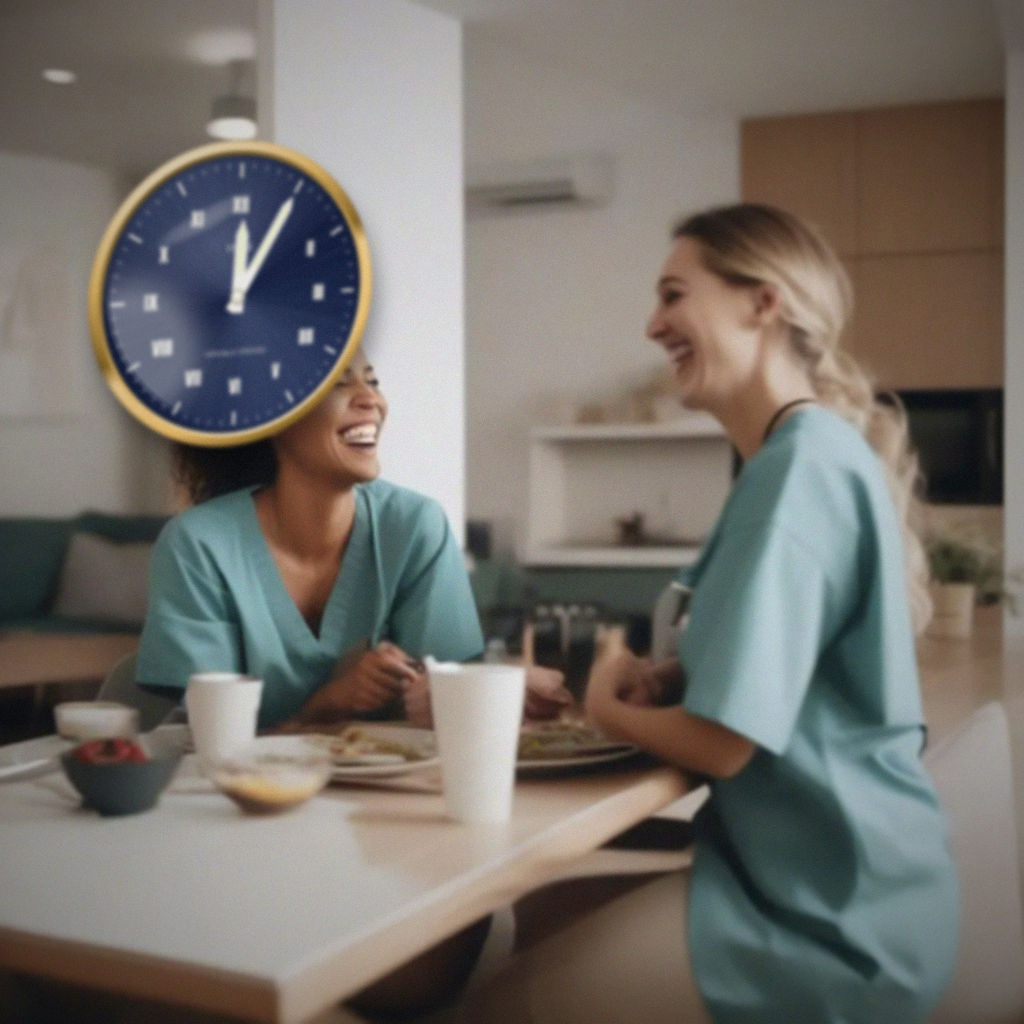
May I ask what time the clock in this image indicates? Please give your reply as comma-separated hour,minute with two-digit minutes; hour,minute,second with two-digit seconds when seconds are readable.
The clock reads 12,05
